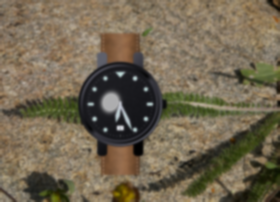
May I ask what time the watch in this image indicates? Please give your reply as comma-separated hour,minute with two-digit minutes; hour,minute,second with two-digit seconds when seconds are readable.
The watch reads 6,26
